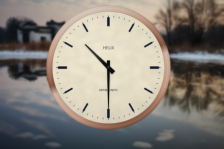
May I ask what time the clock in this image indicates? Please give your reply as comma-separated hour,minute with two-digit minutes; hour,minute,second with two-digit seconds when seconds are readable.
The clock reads 10,30
